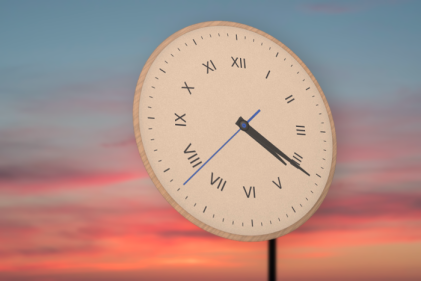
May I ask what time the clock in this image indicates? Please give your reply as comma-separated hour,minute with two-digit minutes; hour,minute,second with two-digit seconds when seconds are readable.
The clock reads 4,20,38
